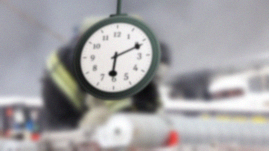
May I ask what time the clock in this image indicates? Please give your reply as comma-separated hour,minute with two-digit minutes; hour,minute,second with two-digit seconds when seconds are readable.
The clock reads 6,11
